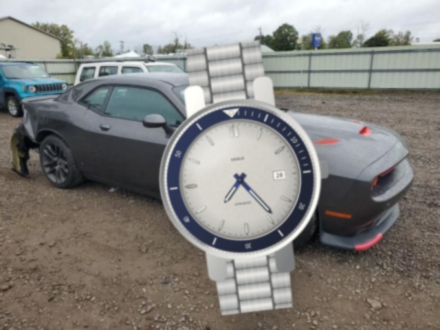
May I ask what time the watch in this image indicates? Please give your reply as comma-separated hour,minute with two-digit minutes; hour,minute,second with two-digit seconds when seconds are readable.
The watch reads 7,24
